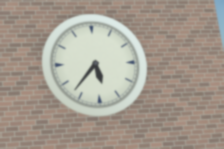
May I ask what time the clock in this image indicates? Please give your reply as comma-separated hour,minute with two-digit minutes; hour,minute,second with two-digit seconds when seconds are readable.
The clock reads 5,37
